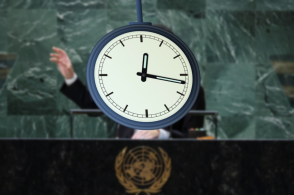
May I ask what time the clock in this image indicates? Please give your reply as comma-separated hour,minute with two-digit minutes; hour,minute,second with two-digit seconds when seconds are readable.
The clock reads 12,17
